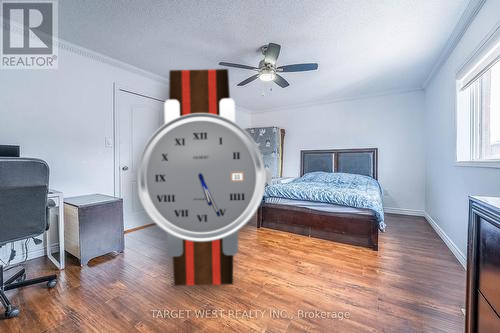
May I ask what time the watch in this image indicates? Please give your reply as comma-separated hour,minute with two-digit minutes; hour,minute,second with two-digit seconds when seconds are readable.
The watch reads 5,26
